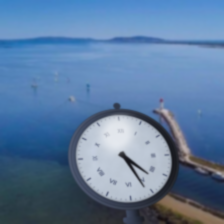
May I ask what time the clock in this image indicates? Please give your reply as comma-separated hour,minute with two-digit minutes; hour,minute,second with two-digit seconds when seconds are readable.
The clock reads 4,26
